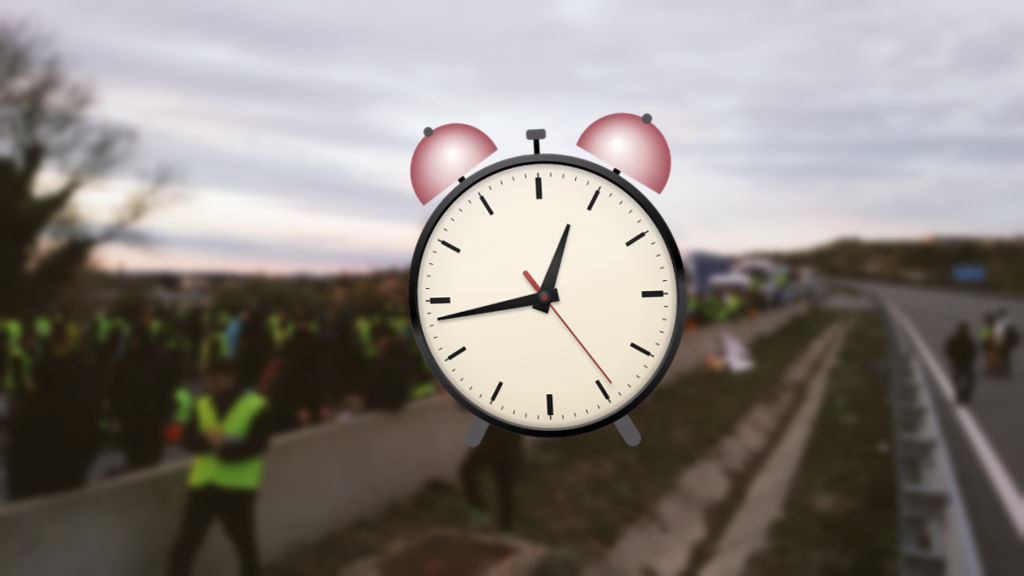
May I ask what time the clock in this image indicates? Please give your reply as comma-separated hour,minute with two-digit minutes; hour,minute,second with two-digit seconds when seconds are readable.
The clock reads 12,43,24
